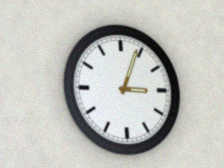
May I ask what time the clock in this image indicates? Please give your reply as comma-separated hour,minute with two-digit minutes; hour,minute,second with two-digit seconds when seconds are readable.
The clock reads 3,04
